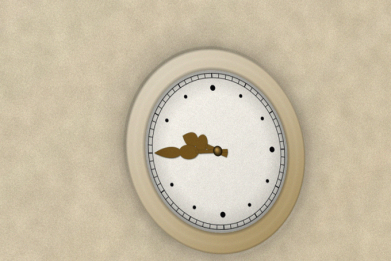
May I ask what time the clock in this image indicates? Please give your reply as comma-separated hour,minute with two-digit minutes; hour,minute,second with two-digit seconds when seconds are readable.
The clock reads 9,45
